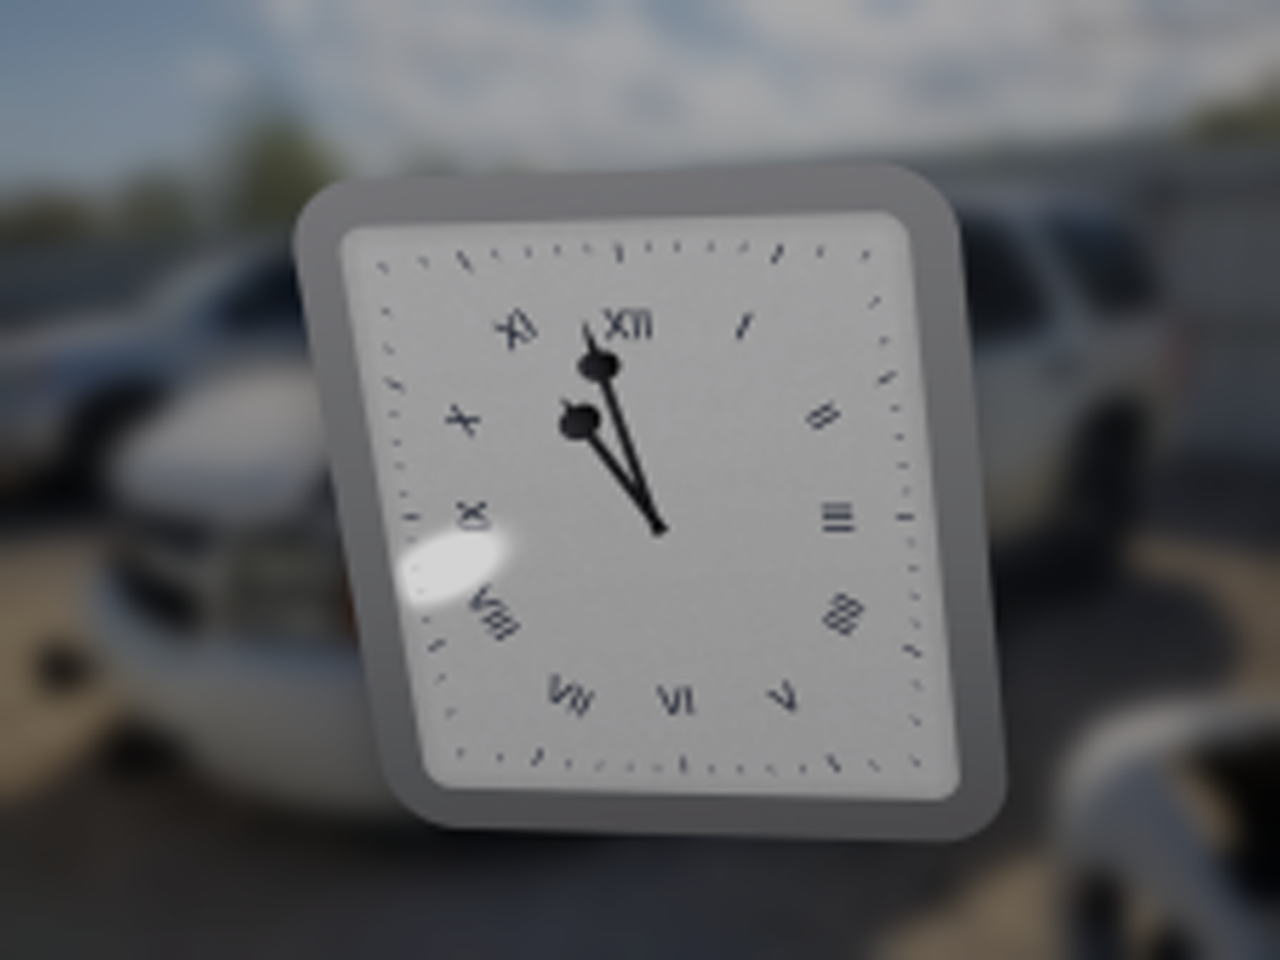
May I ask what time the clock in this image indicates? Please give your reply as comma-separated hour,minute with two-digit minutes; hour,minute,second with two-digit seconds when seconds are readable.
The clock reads 10,58
